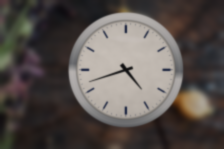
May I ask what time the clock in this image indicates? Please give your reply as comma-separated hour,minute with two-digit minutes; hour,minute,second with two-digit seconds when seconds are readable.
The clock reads 4,42
